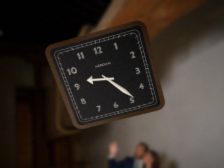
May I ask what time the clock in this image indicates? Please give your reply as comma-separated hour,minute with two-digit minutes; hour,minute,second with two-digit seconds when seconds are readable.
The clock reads 9,24
